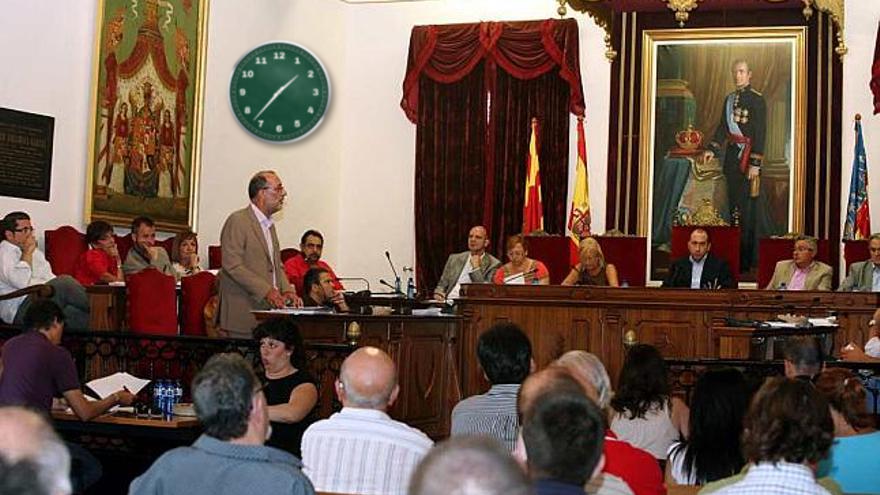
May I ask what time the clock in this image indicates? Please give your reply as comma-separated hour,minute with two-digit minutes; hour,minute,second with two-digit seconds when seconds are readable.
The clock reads 1,37
